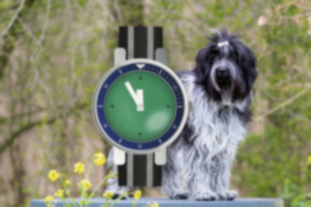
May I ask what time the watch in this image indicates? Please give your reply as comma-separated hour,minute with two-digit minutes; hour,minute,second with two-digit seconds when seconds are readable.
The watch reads 11,55
